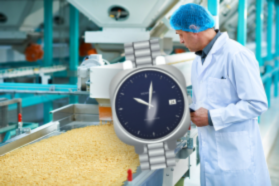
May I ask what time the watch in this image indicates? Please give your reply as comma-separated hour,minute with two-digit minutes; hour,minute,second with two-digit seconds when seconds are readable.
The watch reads 10,02
